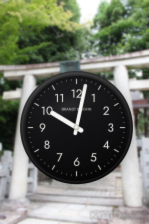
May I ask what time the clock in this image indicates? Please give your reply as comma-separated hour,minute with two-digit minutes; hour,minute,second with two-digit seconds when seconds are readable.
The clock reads 10,02
